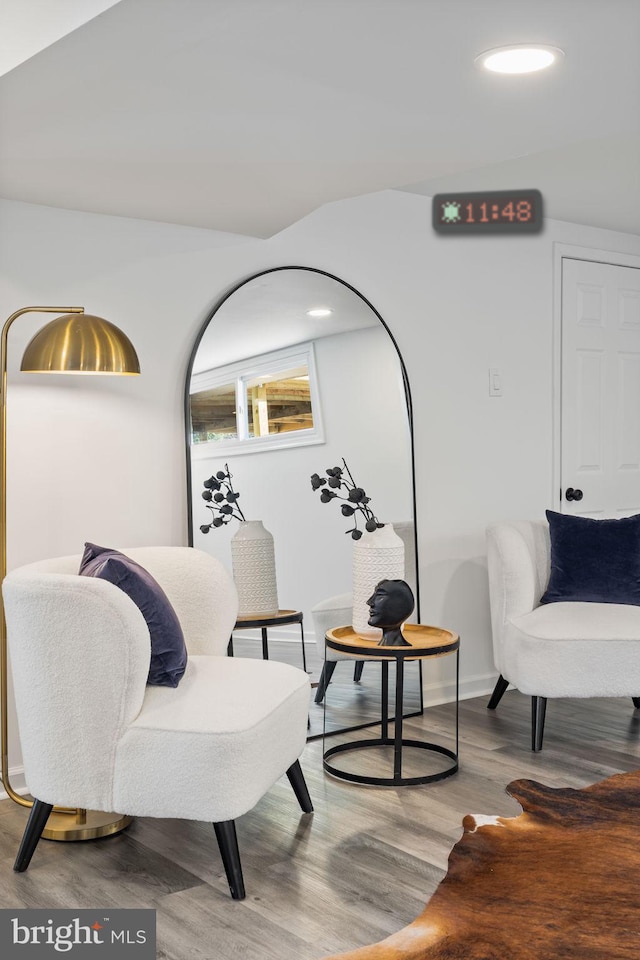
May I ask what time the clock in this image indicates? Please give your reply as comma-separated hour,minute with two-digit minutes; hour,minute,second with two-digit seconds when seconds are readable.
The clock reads 11,48
